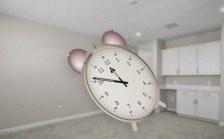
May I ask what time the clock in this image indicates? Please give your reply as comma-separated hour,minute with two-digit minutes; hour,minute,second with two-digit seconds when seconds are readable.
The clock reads 11,51
